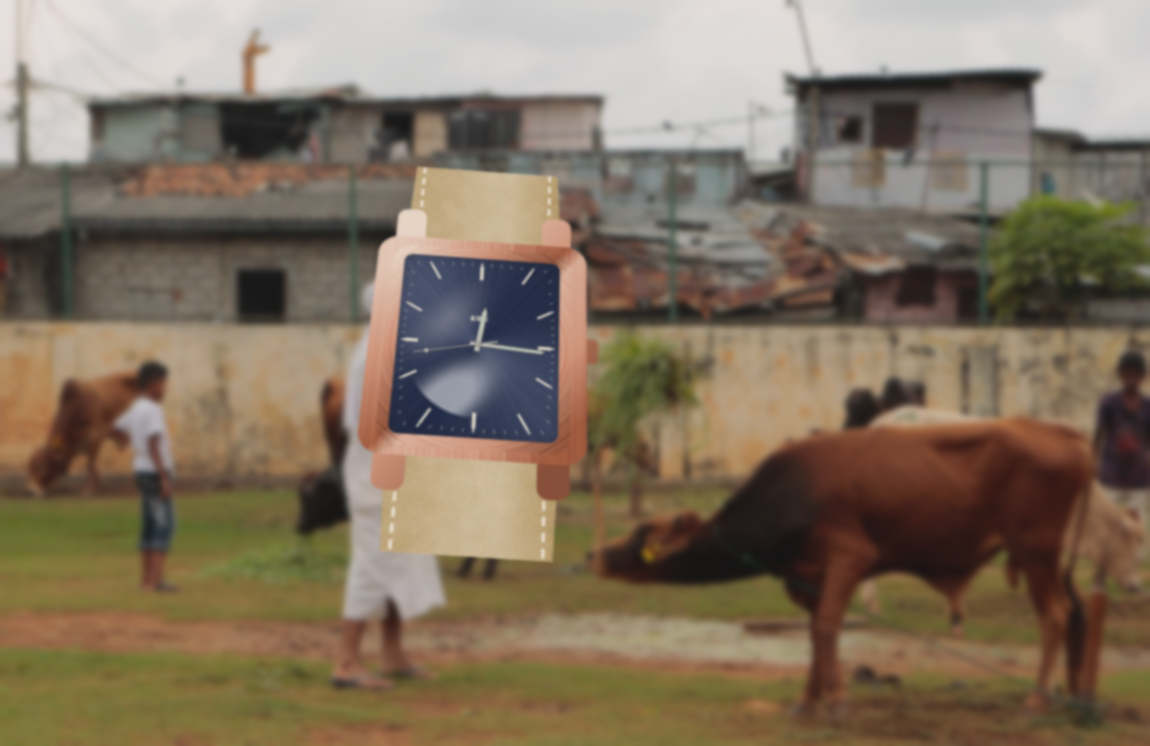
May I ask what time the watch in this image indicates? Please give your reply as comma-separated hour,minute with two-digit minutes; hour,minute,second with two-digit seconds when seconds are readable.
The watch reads 12,15,43
